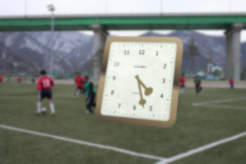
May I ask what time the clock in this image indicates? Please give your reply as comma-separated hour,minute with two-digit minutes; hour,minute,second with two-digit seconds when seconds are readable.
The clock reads 4,27
